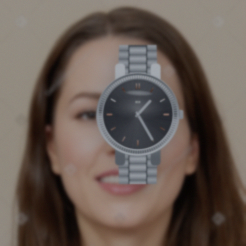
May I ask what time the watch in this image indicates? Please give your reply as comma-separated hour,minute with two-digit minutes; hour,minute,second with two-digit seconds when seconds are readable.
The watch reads 1,25
